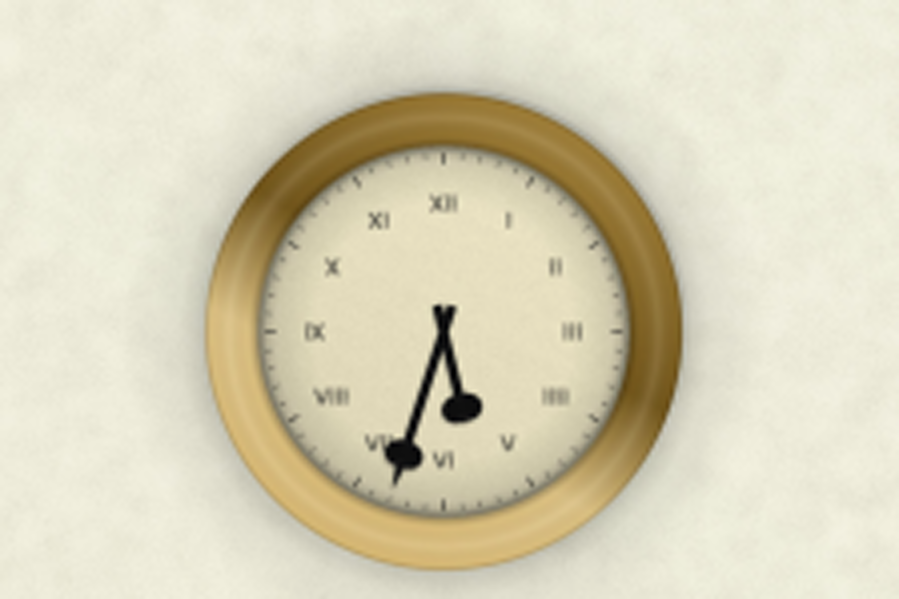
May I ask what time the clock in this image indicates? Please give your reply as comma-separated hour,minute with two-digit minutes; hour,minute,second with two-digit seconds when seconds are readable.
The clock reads 5,33
